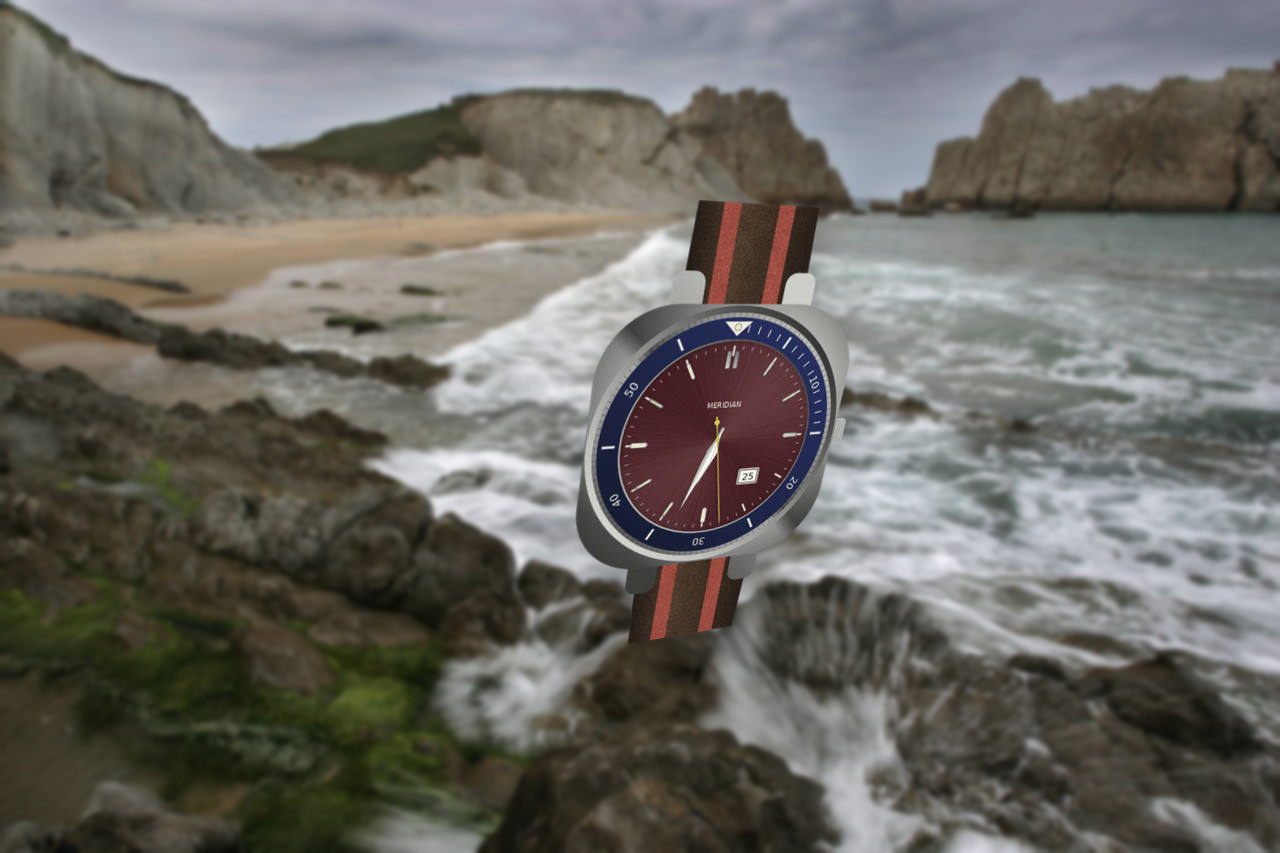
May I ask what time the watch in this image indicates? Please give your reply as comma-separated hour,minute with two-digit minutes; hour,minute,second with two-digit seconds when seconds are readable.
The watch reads 6,33,28
